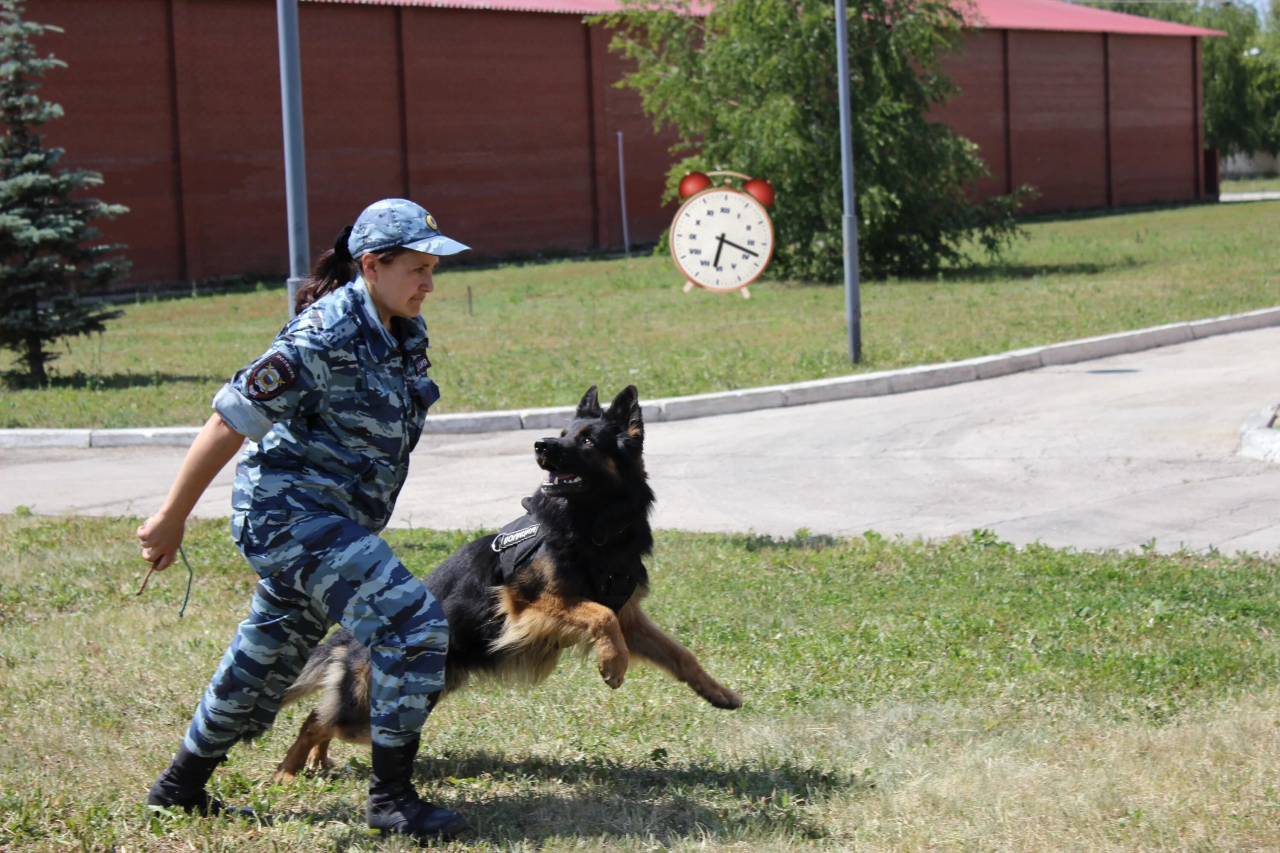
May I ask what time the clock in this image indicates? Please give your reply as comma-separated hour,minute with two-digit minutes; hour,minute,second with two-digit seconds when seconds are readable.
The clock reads 6,18
